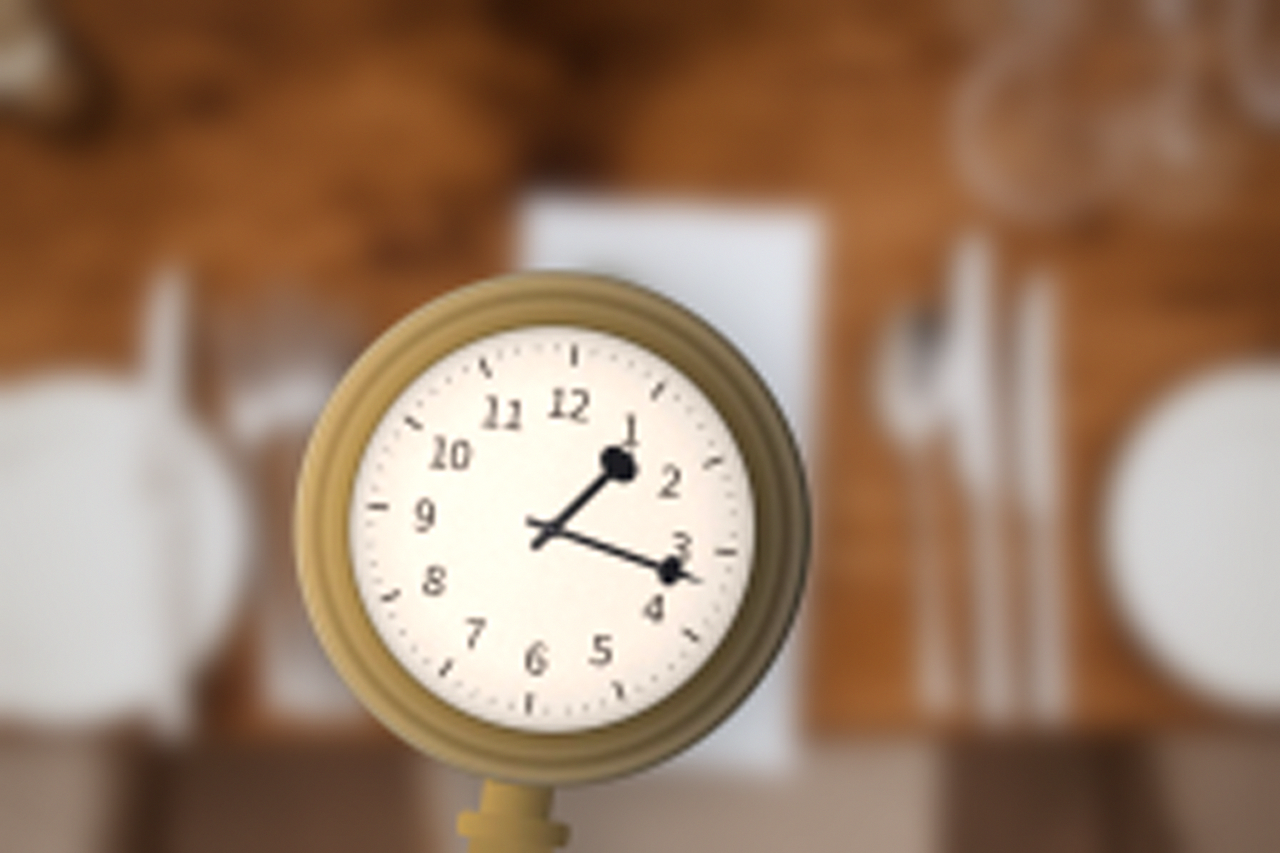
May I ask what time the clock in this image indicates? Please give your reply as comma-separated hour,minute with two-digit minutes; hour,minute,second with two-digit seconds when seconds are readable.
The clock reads 1,17
